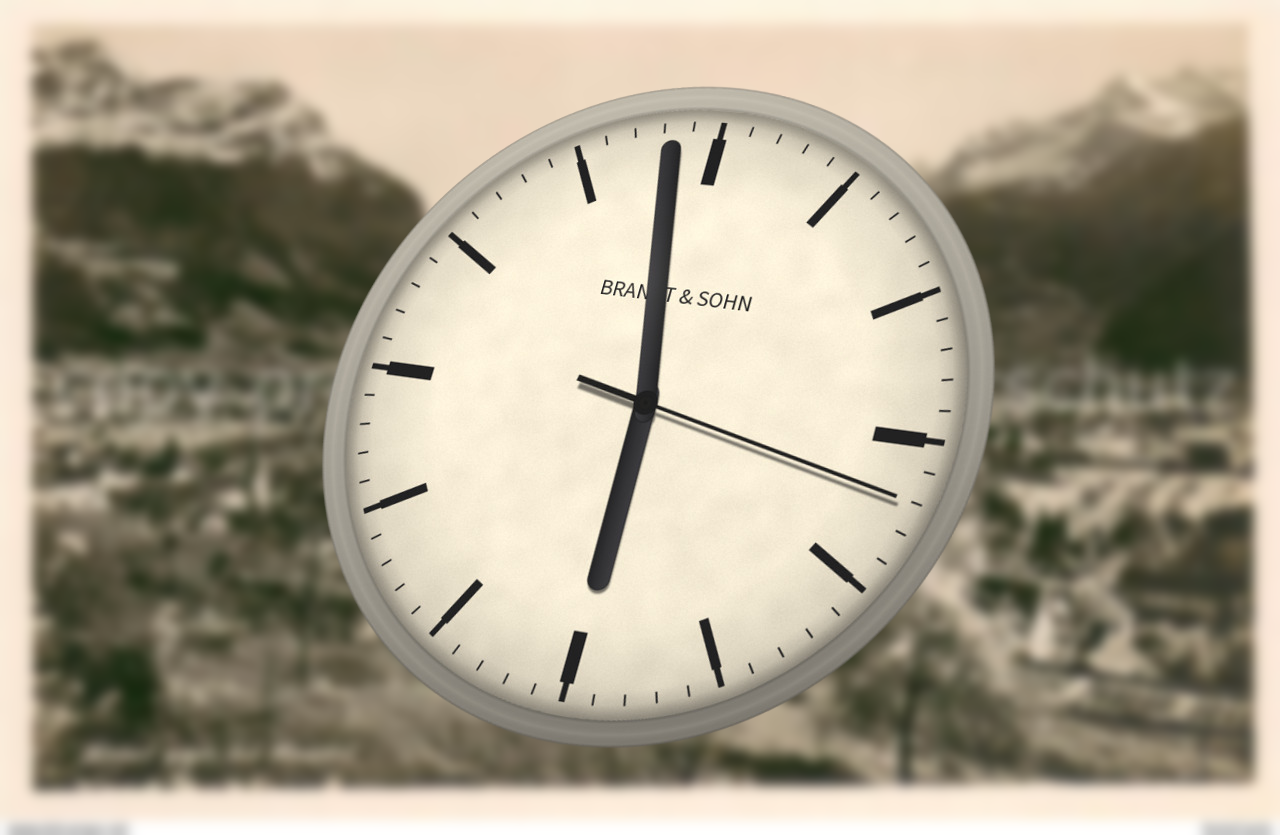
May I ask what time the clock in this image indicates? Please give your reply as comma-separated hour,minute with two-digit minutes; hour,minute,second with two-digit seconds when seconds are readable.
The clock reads 5,58,17
